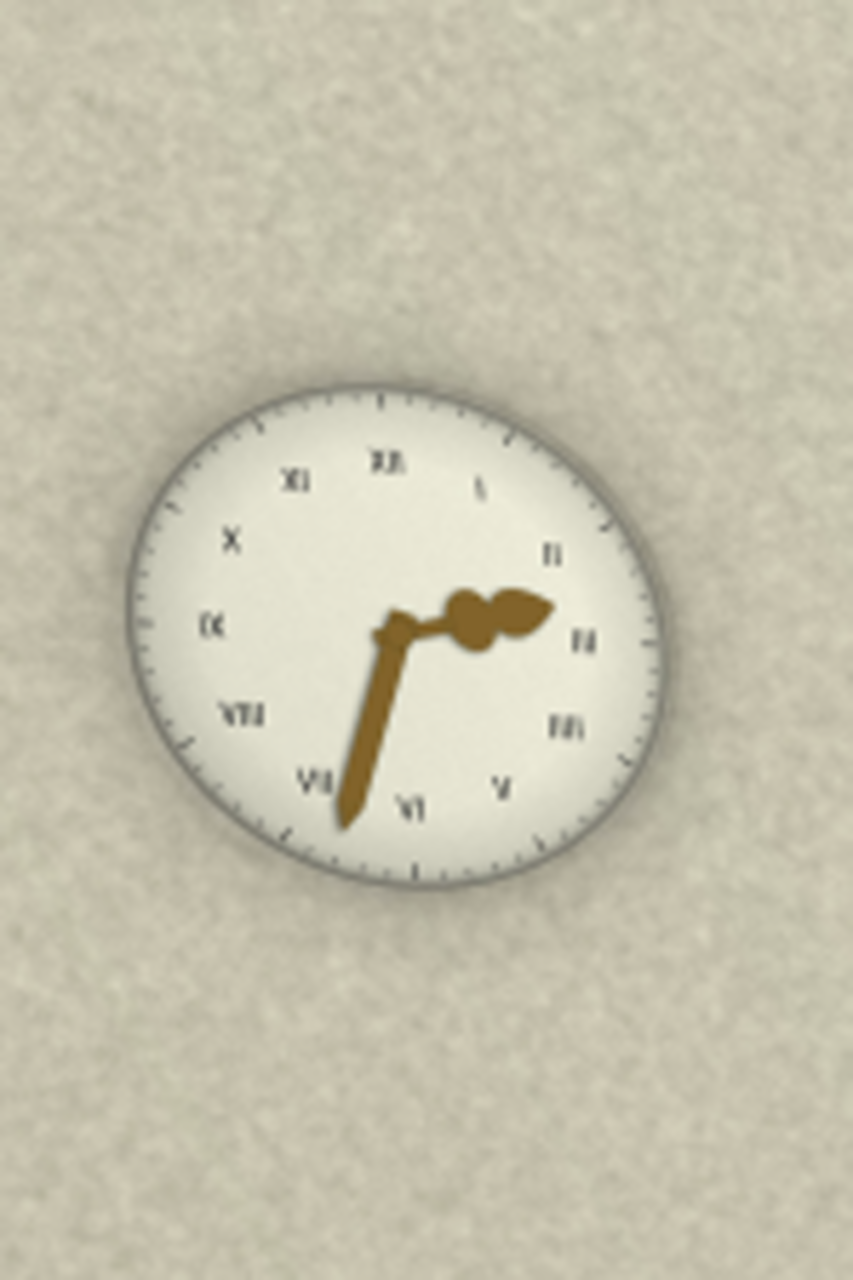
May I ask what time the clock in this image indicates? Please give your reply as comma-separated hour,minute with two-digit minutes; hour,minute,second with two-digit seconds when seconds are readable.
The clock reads 2,33
